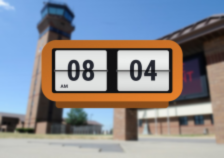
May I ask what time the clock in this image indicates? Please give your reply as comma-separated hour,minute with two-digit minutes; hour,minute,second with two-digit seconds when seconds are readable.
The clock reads 8,04
